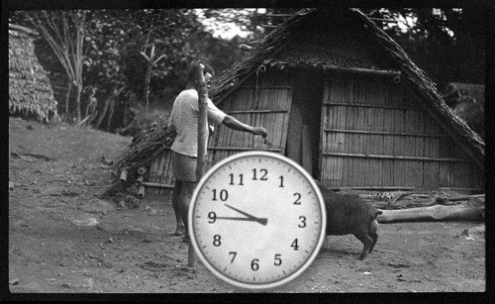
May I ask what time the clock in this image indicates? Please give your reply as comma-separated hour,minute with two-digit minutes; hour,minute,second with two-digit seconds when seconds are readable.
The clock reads 9,45
